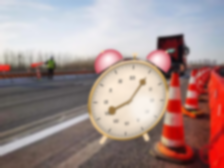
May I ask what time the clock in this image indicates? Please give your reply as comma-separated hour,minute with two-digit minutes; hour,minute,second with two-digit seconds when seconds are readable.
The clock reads 8,05
